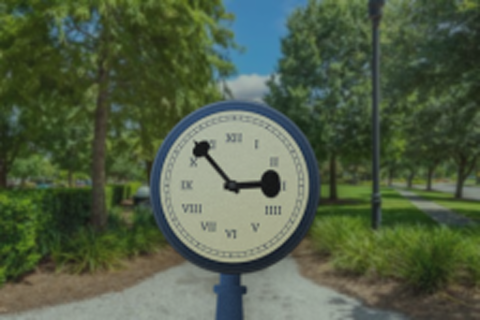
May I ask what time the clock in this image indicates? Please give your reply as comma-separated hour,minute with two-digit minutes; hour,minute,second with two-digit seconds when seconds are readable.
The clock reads 2,53
